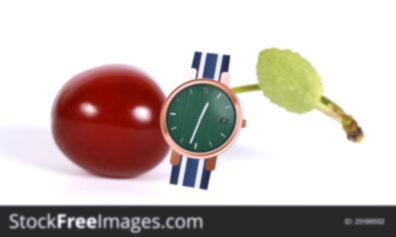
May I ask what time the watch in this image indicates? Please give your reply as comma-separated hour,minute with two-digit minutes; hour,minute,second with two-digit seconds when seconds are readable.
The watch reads 12,32
